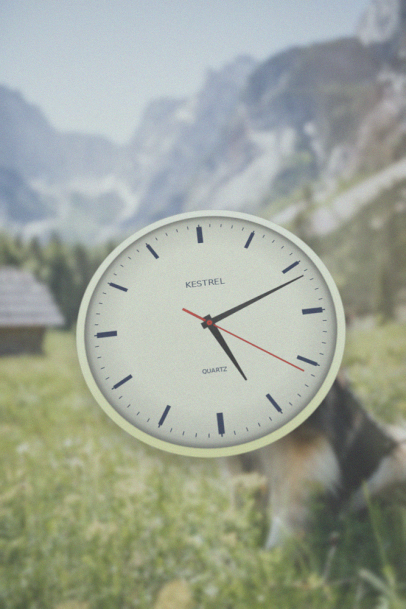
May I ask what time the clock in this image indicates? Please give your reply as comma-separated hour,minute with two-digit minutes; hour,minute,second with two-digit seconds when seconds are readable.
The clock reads 5,11,21
